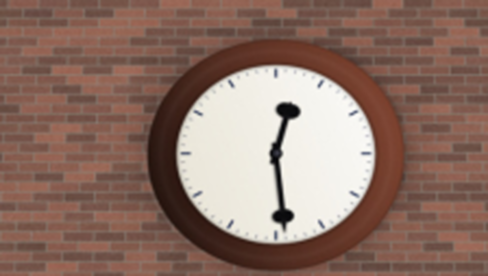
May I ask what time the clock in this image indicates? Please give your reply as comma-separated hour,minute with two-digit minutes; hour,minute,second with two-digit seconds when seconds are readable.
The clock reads 12,29
